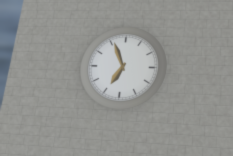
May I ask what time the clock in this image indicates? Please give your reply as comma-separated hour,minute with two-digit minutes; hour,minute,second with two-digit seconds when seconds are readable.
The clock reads 6,56
